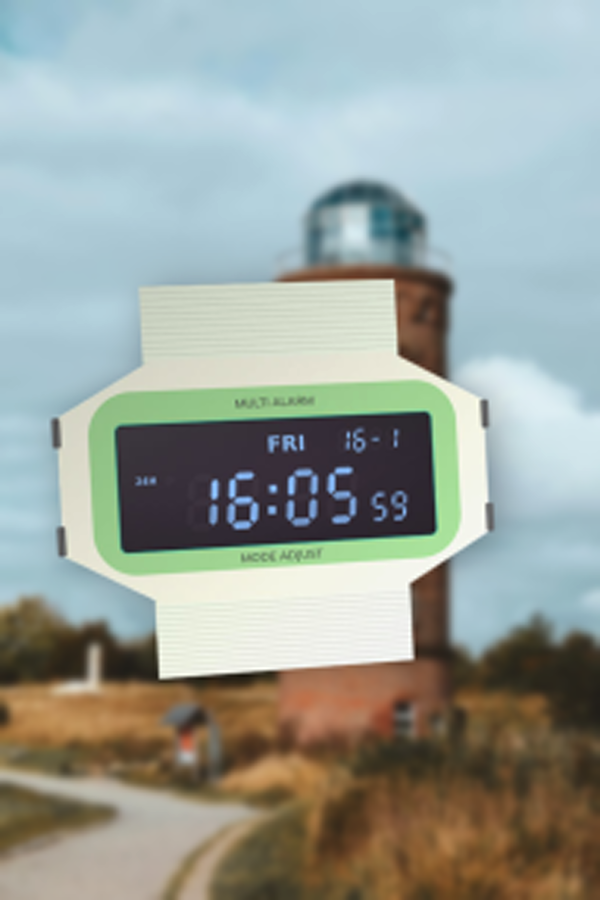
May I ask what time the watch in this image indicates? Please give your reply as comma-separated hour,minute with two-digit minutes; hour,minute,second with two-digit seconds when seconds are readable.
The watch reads 16,05,59
